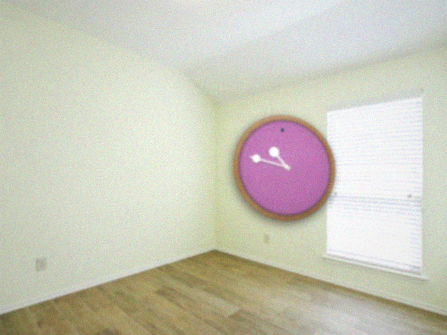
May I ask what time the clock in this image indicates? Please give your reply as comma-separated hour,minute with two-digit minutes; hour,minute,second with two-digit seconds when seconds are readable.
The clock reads 10,48
